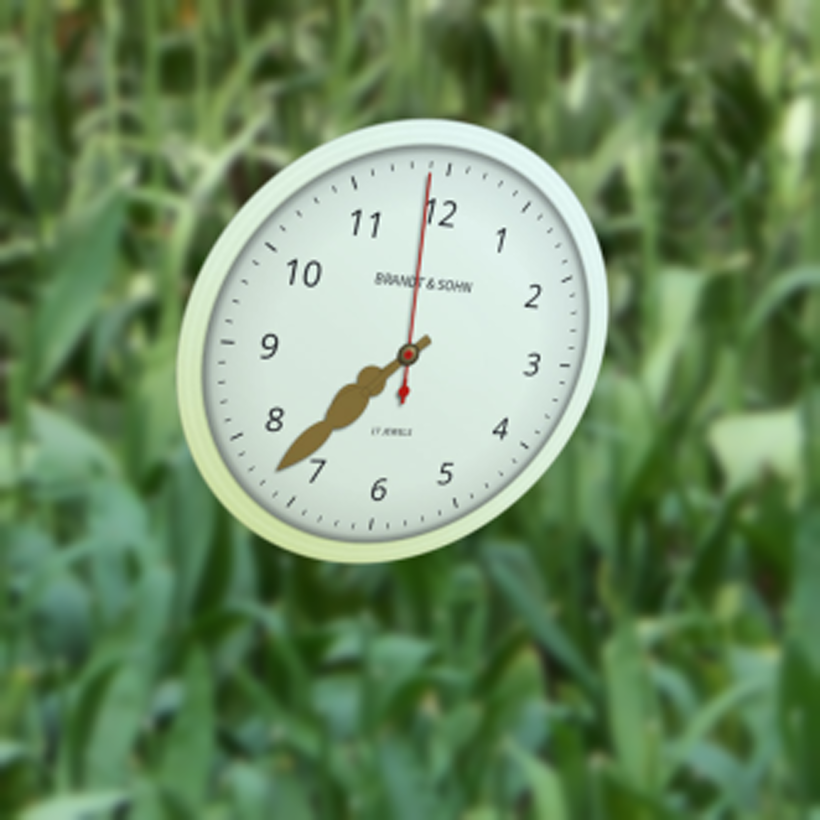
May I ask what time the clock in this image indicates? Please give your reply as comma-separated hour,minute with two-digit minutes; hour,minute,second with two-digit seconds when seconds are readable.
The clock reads 7,36,59
